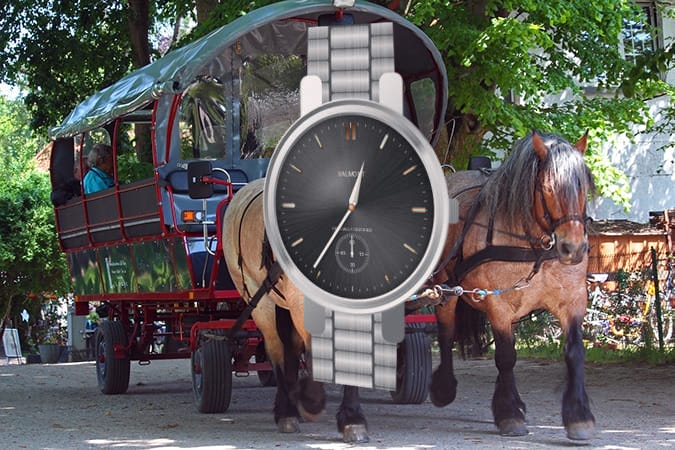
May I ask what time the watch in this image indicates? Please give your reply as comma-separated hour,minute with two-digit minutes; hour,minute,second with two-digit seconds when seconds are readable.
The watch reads 12,36
